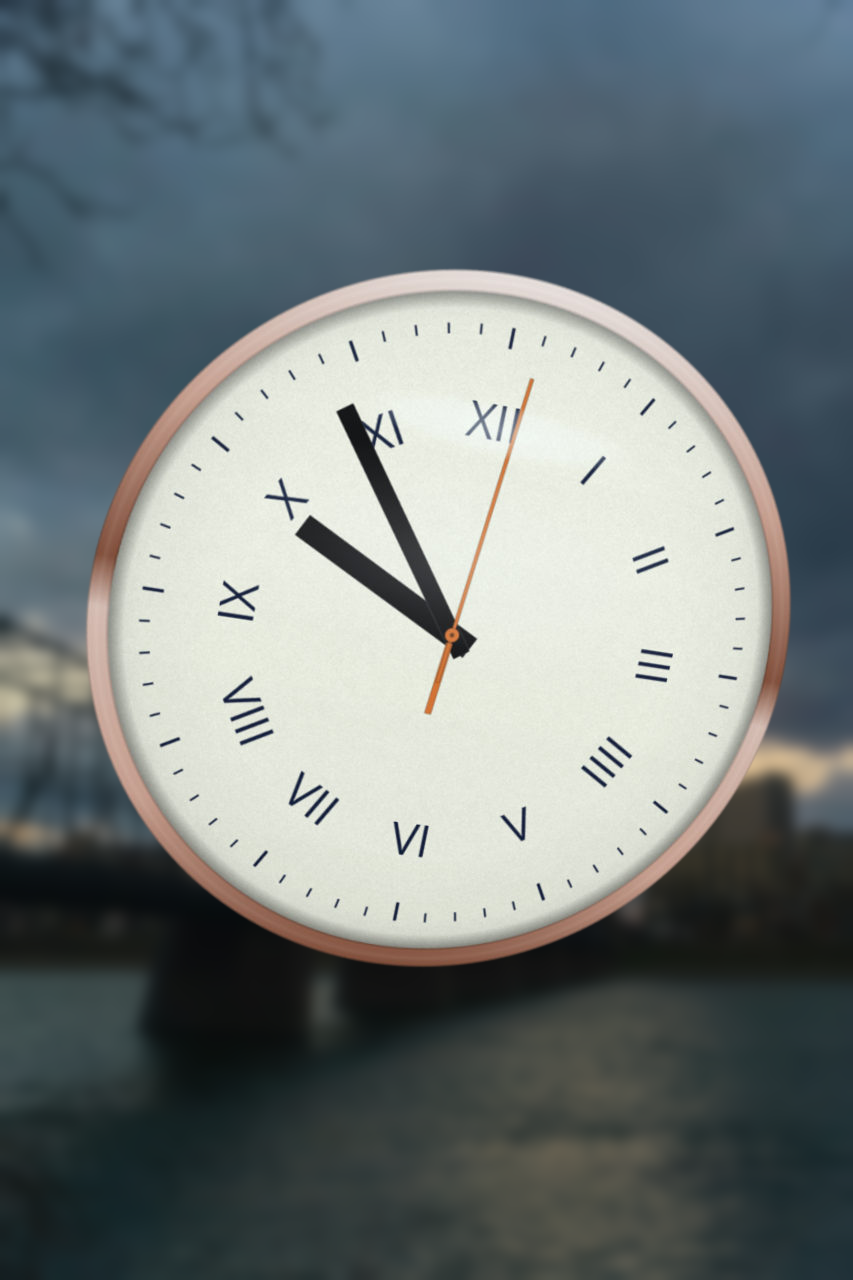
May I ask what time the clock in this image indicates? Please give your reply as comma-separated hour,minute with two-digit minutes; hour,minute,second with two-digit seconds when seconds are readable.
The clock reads 9,54,01
